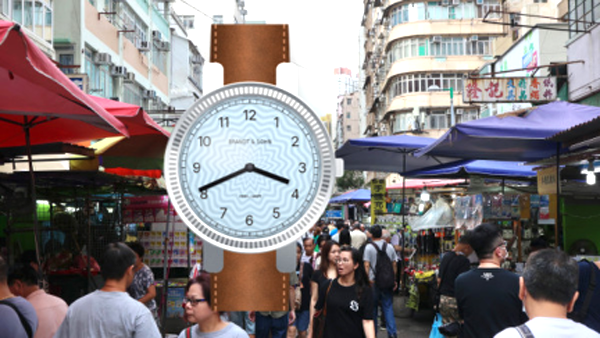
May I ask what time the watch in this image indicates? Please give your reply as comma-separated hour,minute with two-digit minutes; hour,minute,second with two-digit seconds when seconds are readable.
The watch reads 3,41
